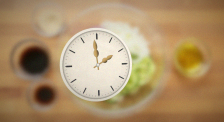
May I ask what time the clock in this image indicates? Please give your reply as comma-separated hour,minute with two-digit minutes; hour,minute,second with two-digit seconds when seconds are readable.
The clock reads 1,59
